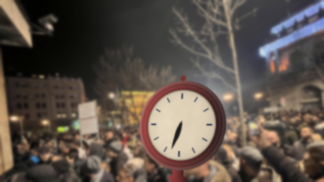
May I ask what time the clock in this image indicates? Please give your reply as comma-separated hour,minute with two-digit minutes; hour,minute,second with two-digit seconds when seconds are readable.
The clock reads 6,33
